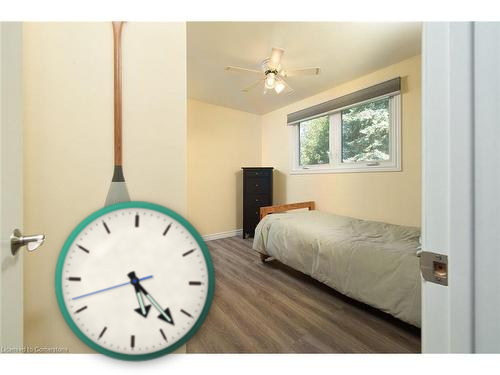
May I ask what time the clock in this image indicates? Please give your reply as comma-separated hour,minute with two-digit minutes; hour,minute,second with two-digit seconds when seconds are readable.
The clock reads 5,22,42
